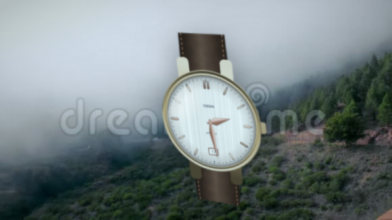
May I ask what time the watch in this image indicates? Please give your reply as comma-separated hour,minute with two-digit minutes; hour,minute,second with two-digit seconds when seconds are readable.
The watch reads 2,29
